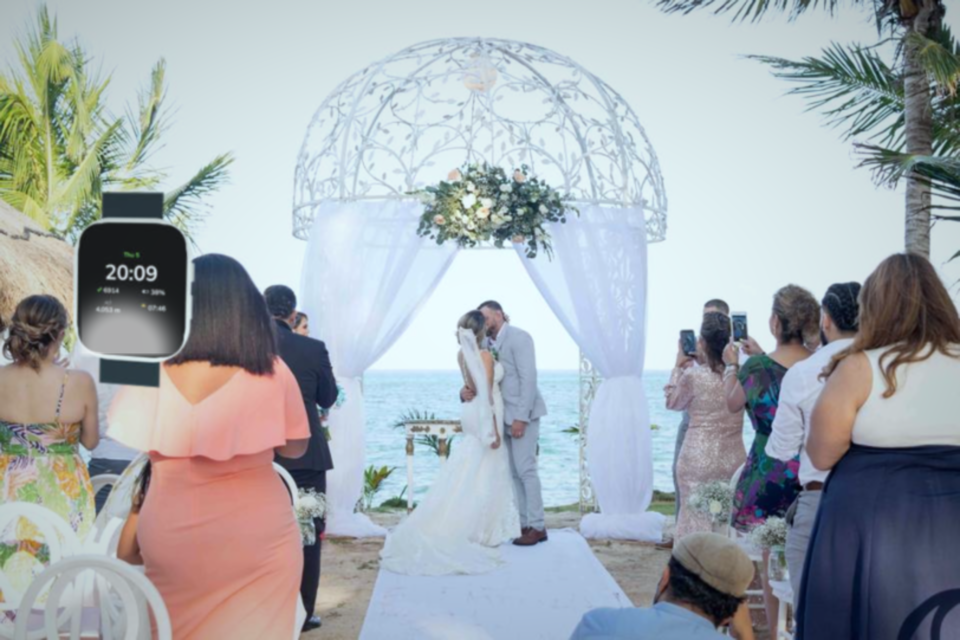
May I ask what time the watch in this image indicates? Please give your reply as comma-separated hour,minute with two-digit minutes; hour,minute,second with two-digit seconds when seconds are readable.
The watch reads 20,09
